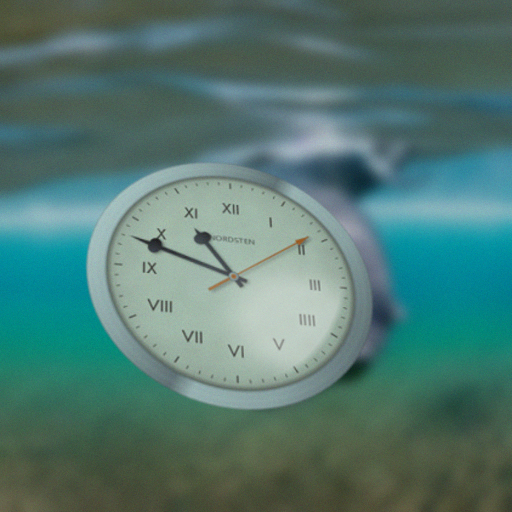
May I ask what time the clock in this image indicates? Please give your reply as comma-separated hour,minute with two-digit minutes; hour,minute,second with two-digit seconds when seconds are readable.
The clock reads 10,48,09
